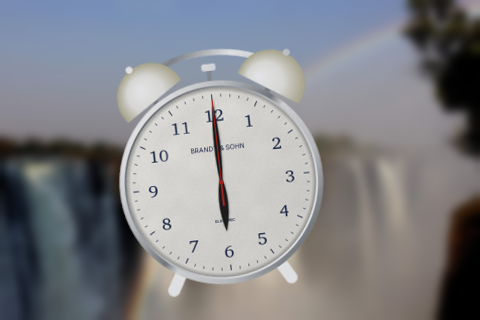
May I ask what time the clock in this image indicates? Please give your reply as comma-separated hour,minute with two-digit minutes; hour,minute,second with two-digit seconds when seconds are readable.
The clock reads 6,00,00
